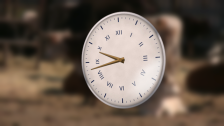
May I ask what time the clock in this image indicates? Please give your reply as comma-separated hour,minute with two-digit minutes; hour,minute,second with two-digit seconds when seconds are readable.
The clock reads 9,43
